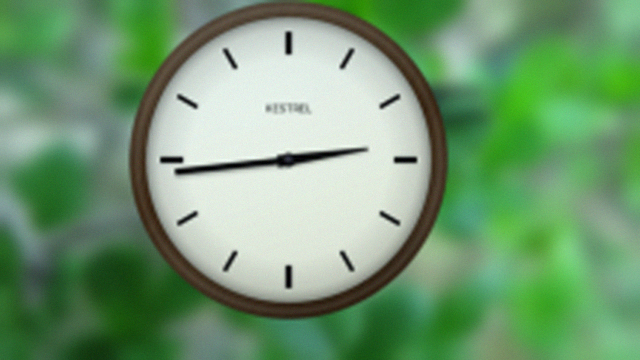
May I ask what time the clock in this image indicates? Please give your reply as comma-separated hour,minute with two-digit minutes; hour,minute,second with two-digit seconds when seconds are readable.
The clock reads 2,44
